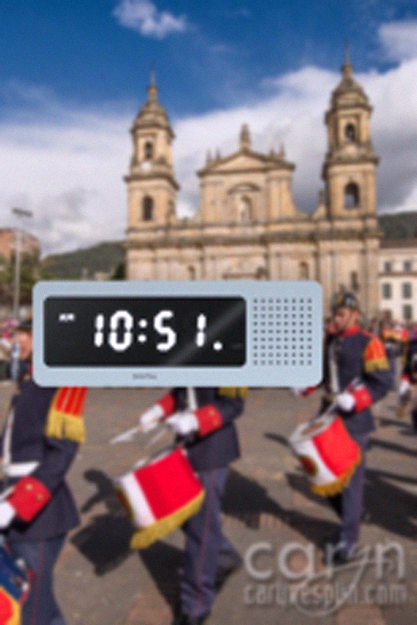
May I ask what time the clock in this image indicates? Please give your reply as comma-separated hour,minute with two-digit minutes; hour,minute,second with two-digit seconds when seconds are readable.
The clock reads 10,51
